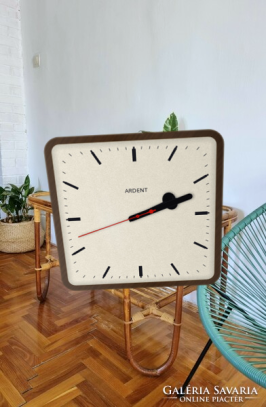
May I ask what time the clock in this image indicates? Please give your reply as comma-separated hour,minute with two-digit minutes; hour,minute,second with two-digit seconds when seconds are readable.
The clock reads 2,11,42
